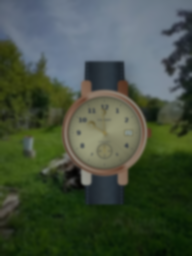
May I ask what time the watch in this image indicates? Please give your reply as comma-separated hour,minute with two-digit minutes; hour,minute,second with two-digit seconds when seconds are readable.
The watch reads 9,59
